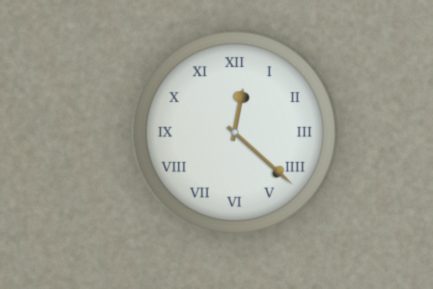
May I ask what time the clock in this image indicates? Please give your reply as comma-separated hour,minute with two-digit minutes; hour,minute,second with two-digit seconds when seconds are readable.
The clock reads 12,22
